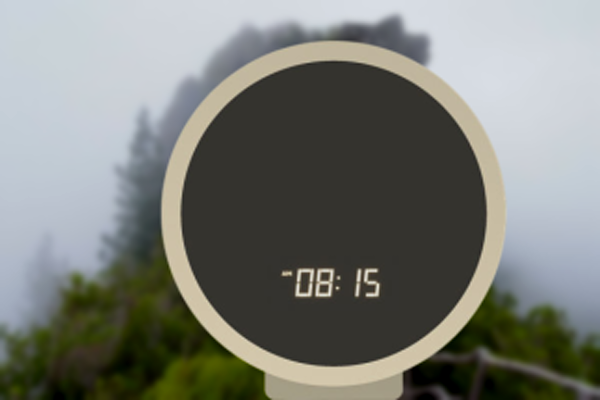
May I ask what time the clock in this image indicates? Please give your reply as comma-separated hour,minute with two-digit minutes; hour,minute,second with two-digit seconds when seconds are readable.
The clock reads 8,15
